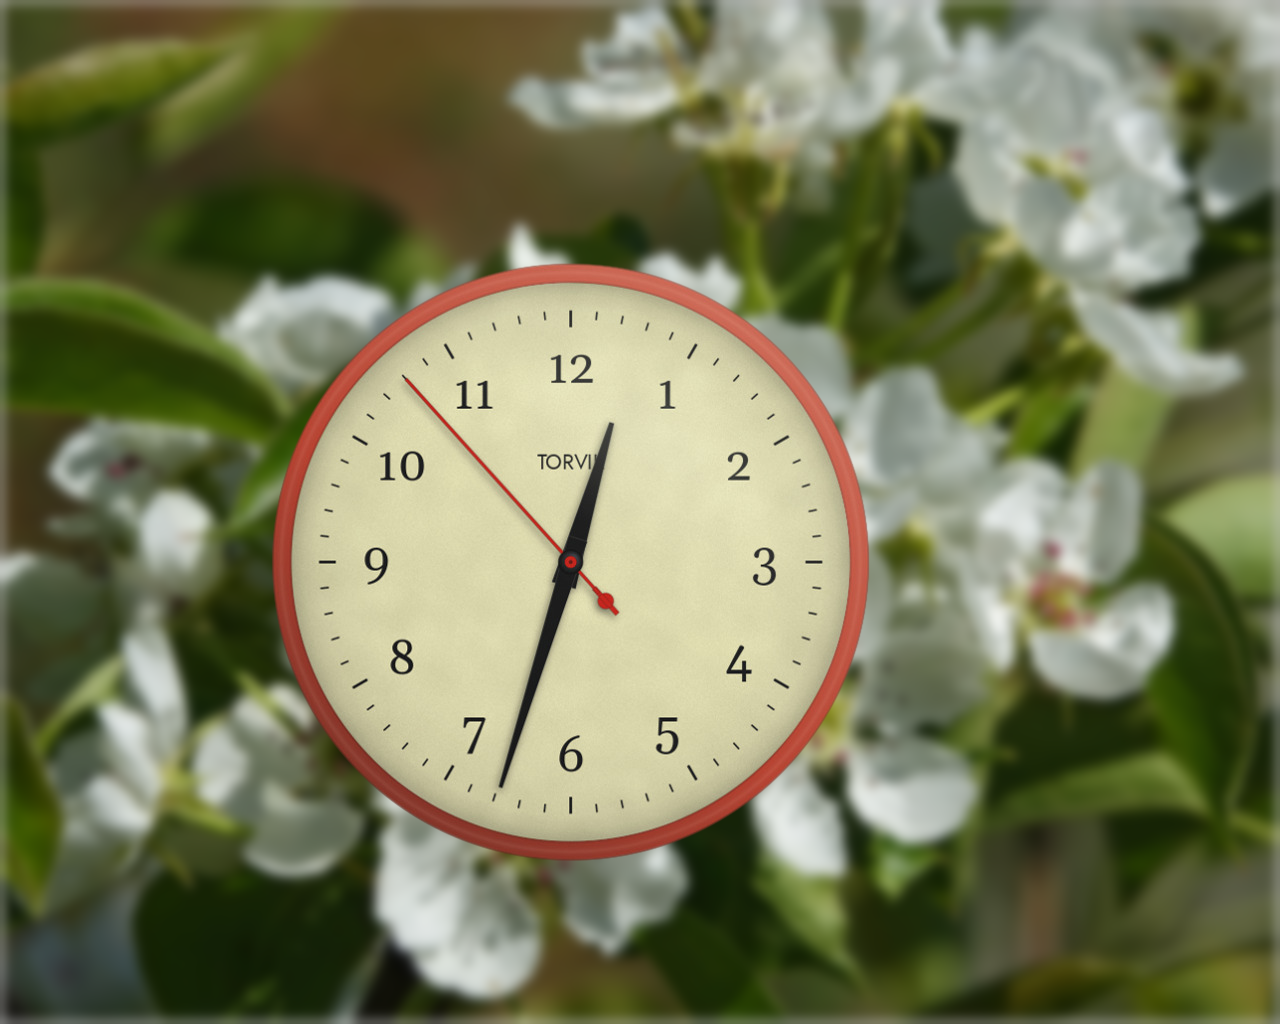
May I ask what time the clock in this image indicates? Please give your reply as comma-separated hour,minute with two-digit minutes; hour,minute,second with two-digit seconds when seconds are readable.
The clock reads 12,32,53
